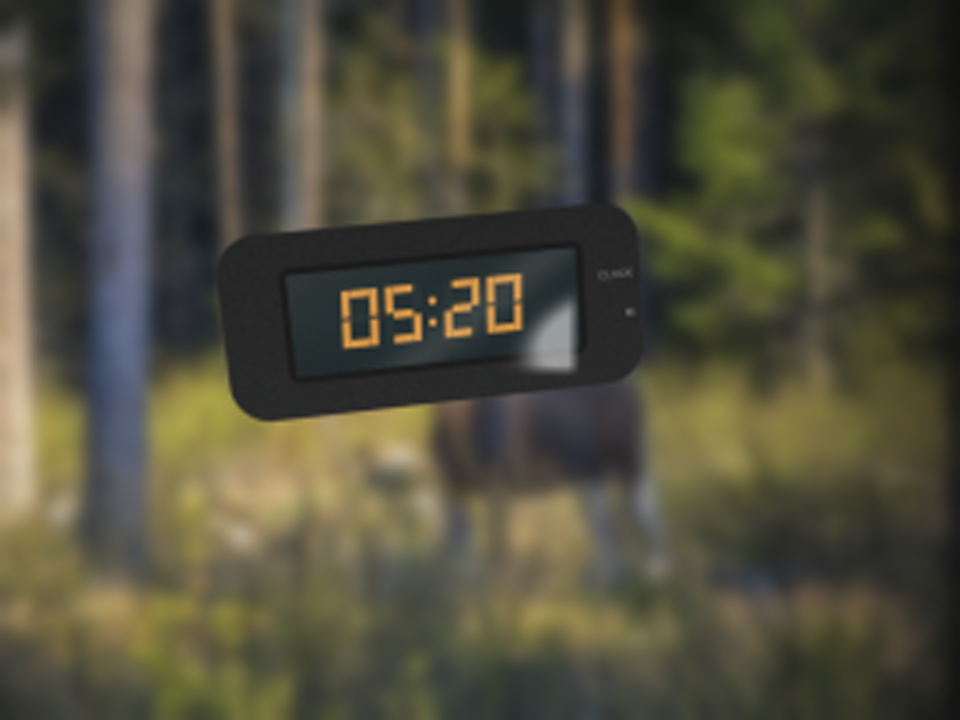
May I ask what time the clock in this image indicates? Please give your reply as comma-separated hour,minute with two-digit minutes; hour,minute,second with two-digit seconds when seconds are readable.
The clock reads 5,20
